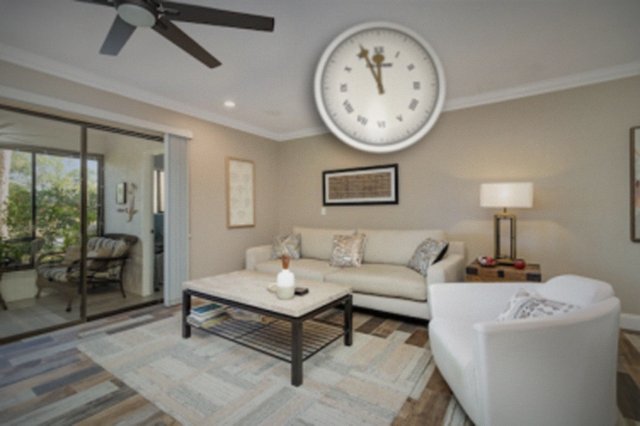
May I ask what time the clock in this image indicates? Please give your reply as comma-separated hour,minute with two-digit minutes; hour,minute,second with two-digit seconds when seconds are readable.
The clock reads 11,56
